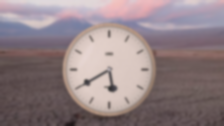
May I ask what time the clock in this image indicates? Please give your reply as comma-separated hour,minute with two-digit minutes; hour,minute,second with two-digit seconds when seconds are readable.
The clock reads 5,40
